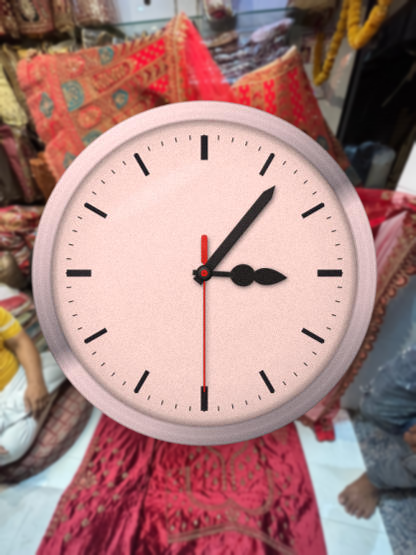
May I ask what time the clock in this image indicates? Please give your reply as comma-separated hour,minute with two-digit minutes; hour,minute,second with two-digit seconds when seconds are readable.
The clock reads 3,06,30
